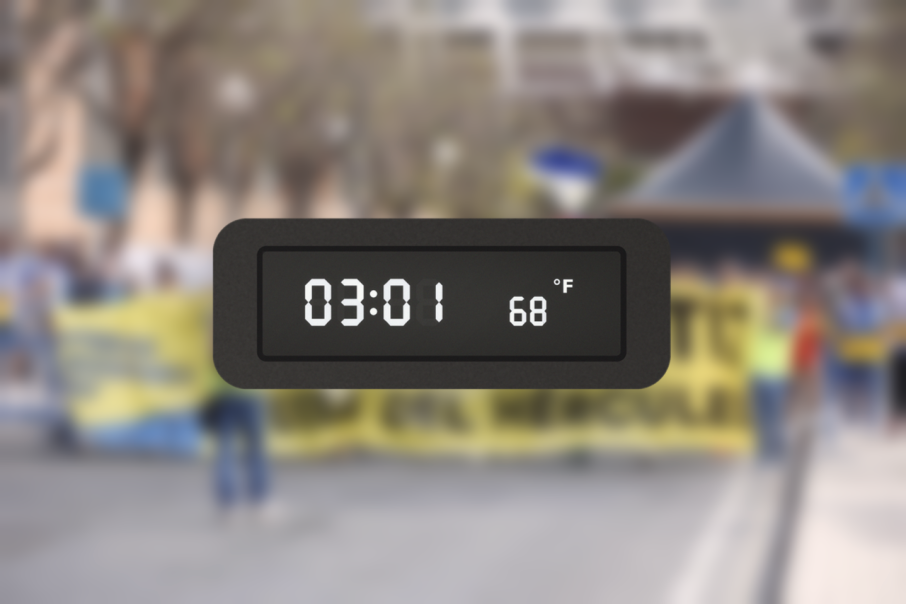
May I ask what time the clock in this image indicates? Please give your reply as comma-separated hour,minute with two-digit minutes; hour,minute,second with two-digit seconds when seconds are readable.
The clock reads 3,01
